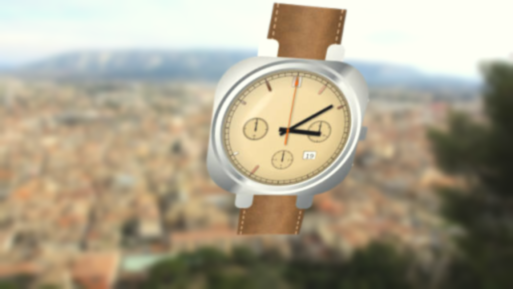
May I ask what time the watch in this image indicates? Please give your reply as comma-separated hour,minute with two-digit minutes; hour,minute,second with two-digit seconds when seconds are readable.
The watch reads 3,09
